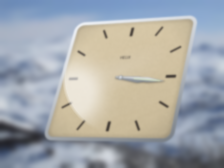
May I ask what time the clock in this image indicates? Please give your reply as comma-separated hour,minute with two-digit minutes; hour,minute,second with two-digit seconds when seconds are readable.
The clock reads 3,16
